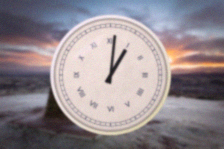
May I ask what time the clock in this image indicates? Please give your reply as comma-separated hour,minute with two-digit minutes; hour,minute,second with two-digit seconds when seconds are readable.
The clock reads 1,01
